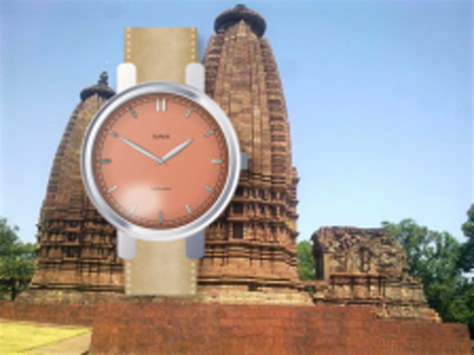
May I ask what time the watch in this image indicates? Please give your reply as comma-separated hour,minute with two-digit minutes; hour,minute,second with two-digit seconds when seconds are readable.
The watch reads 1,50
